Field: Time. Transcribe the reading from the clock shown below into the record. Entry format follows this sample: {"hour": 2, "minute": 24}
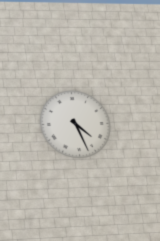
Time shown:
{"hour": 4, "minute": 27}
